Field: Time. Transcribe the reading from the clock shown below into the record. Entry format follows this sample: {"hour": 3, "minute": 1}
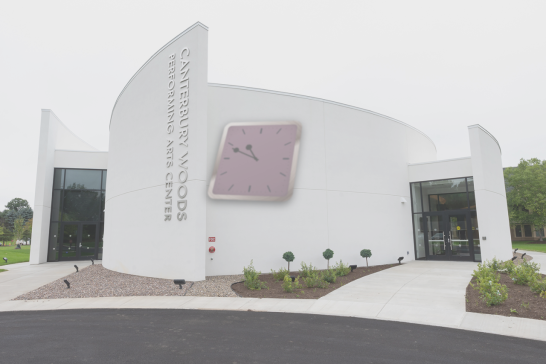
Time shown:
{"hour": 10, "minute": 49}
